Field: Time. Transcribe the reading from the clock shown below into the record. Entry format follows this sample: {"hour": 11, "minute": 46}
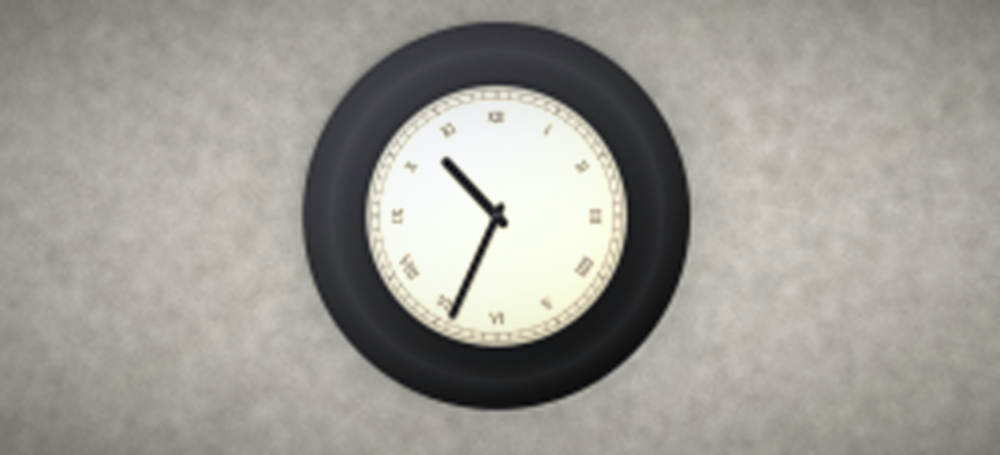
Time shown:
{"hour": 10, "minute": 34}
